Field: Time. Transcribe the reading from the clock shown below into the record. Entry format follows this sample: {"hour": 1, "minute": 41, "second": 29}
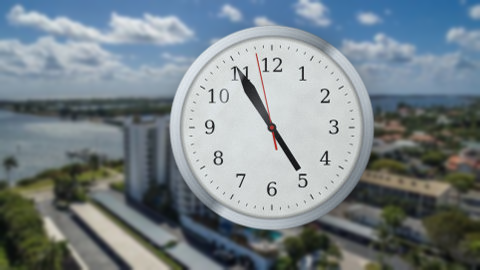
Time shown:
{"hour": 4, "minute": 54, "second": 58}
